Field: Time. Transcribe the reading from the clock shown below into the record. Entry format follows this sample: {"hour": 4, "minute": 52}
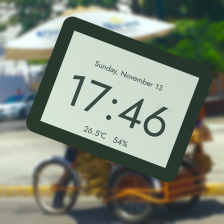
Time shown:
{"hour": 17, "minute": 46}
